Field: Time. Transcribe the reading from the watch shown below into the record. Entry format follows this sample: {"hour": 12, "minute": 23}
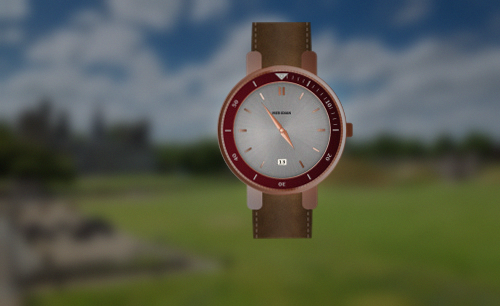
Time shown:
{"hour": 4, "minute": 54}
